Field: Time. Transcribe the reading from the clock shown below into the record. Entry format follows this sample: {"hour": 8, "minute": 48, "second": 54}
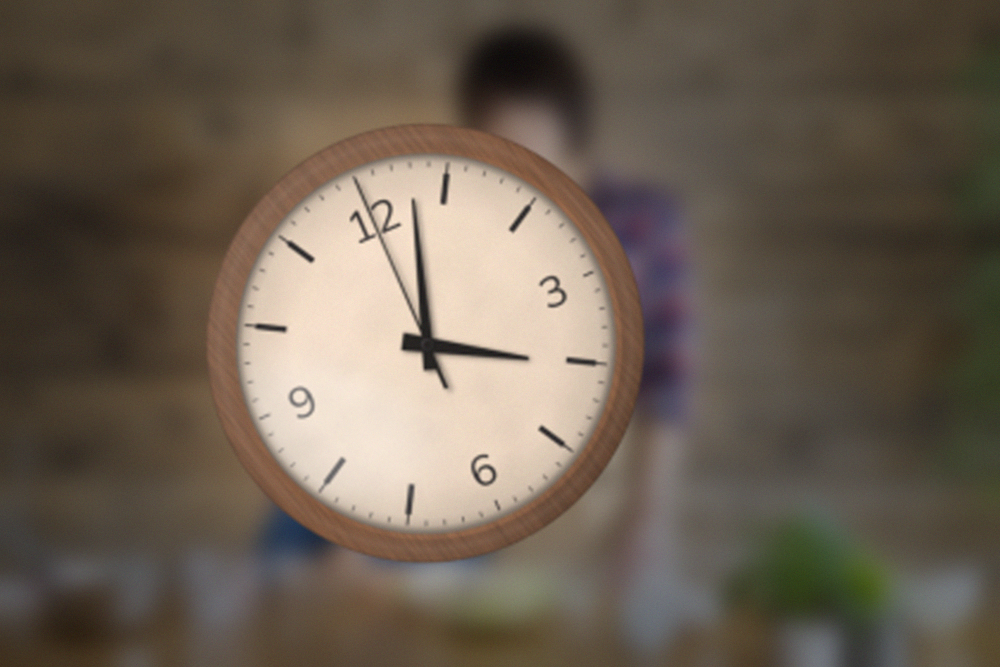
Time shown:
{"hour": 4, "minute": 3, "second": 0}
